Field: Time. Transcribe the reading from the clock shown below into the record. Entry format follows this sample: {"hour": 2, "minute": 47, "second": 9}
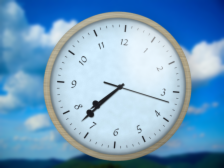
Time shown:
{"hour": 7, "minute": 37, "second": 17}
